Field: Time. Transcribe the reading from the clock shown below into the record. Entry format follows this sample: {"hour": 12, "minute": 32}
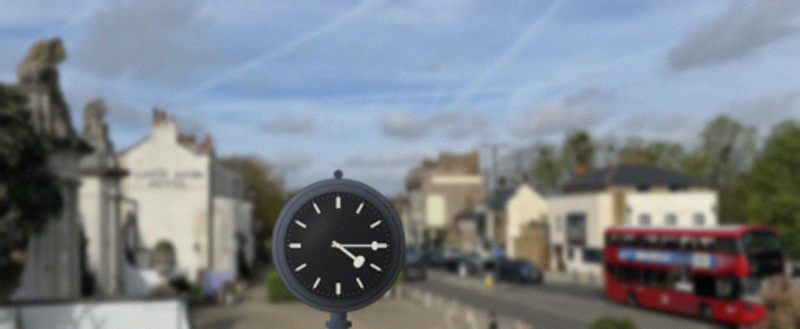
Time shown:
{"hour": 4, "minute": 15}
